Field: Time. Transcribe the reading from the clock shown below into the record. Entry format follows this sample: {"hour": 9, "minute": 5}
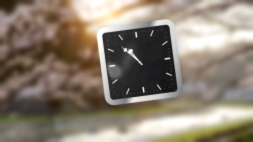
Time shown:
{"hour": 10, "minute": 53}
